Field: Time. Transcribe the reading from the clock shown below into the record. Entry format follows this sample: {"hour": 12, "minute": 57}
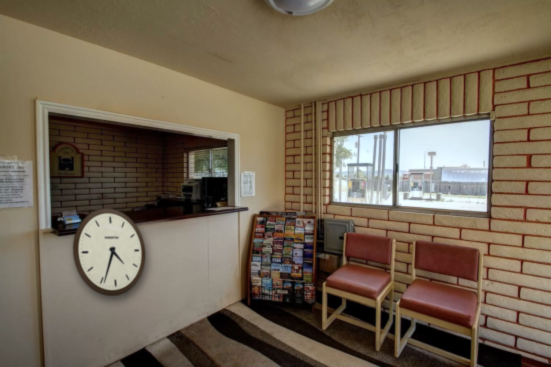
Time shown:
{"hour": 4, "minute": 34}
